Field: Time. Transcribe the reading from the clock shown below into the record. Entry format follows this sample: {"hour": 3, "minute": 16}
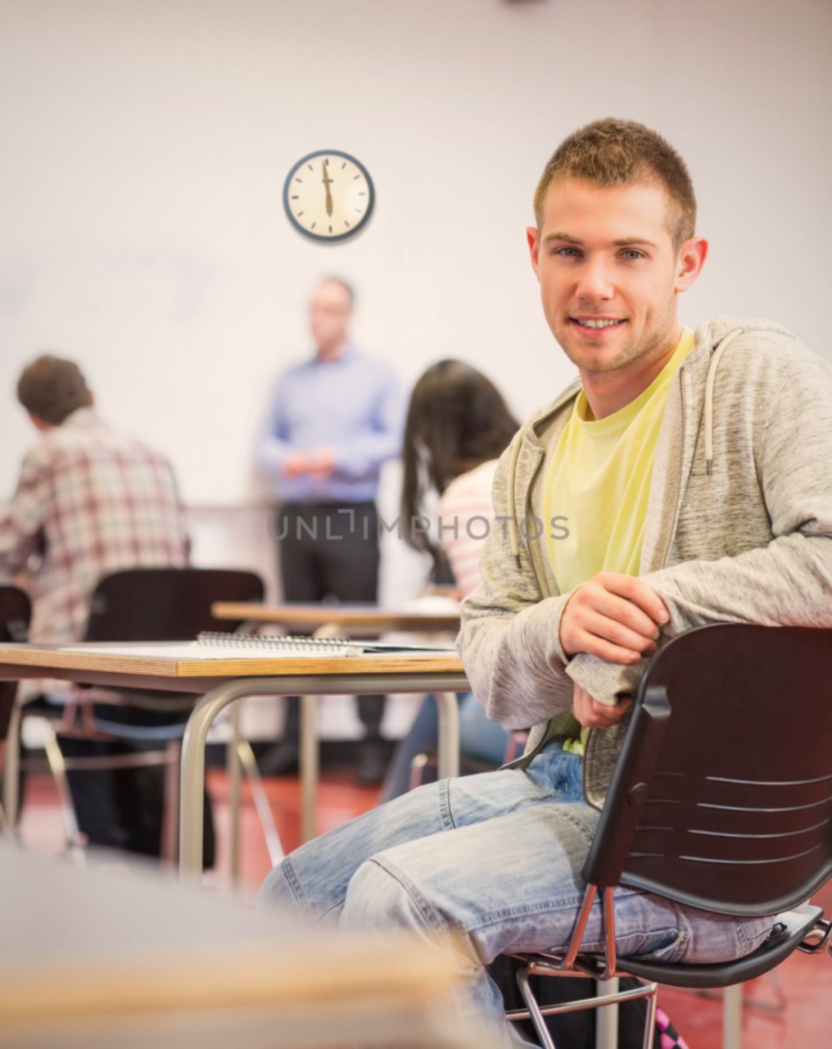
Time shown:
{"hour": 5, "minute": 59}
